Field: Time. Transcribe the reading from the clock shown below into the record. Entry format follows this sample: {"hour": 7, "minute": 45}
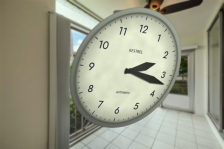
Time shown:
{"hour": 2, "minute": 17}
